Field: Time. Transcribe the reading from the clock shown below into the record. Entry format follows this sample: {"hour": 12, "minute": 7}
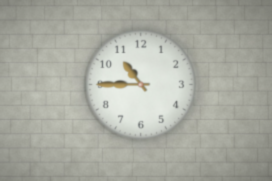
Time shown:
{"hour": 10, "minute": 45}
